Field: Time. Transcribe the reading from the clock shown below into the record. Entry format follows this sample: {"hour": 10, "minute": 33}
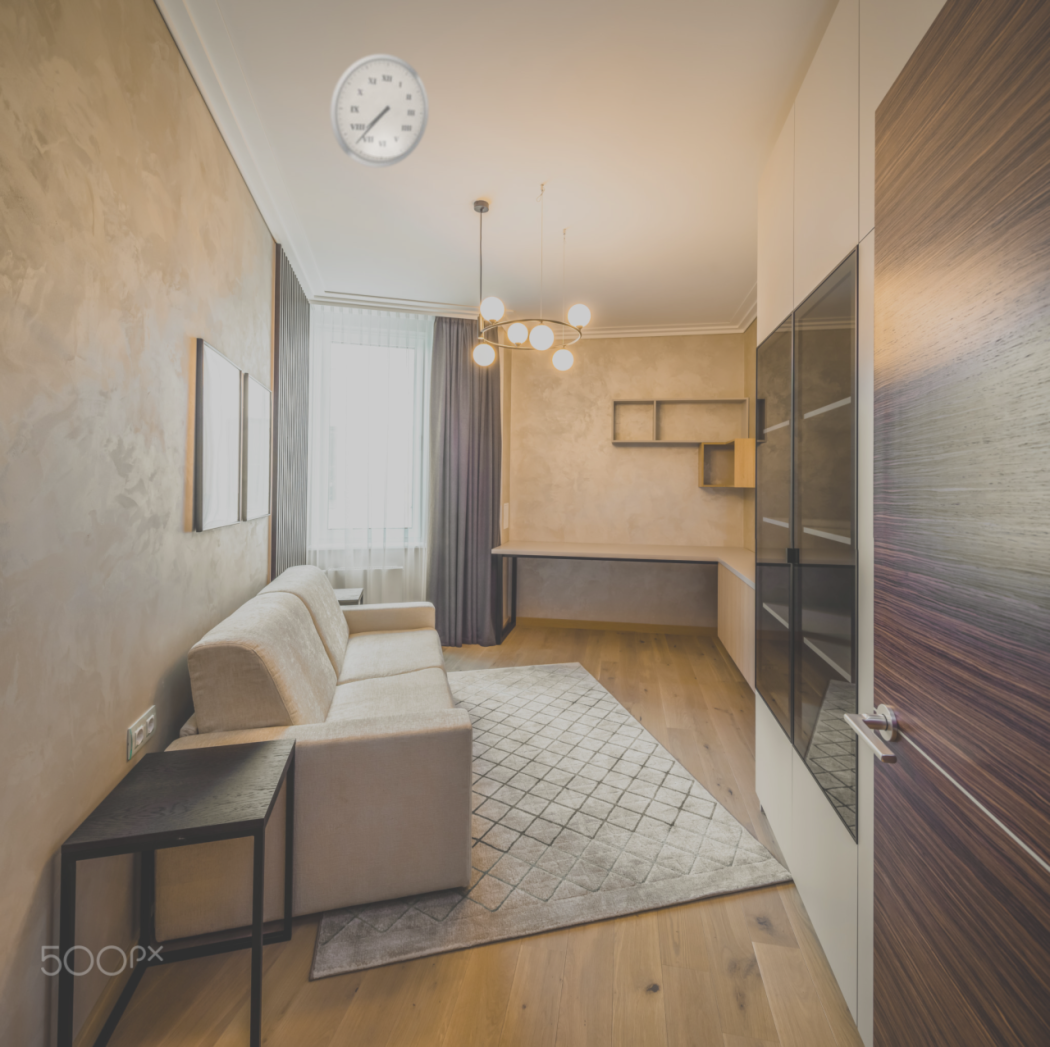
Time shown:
{"hour": 7, "minute": 37}
